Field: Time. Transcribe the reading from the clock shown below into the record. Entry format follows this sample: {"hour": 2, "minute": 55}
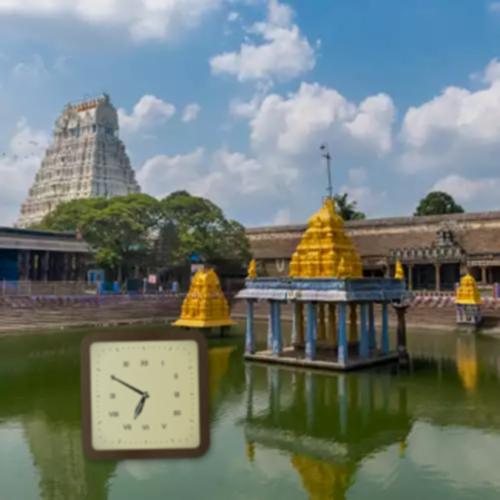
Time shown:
{"hour": 6, "minute": 50}
